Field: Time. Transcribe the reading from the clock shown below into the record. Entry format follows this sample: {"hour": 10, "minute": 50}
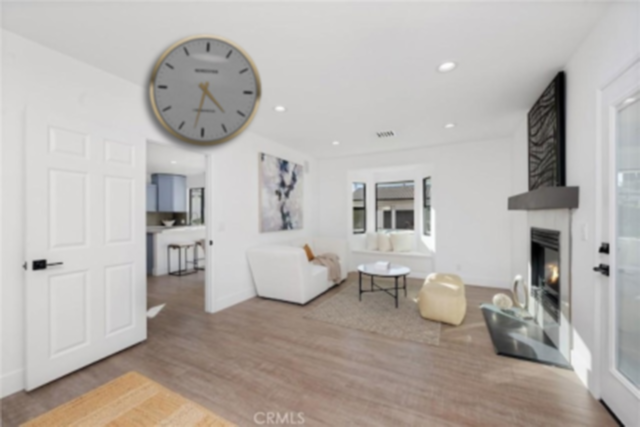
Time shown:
{"hour": 4, "minute": 32}
